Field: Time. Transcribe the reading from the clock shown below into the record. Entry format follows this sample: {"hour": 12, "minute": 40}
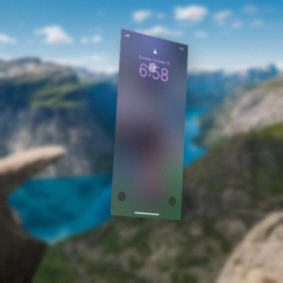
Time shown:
{"hour": 6, "minute": 58}
